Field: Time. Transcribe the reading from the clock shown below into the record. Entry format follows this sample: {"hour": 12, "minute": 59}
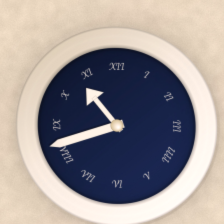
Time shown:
{"hour": 10, "minute": 42}
